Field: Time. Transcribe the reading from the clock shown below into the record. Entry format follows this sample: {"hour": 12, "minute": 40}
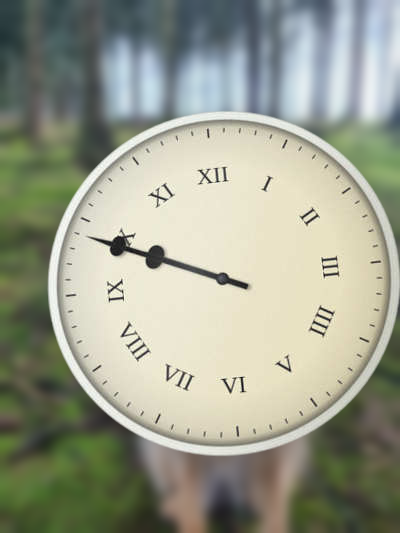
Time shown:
{"hour": 9, "minute": 49}
